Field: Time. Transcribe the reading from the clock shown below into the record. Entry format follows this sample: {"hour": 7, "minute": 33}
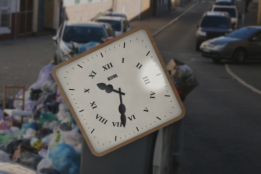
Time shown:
{"hour": 10, "minute": 33}
